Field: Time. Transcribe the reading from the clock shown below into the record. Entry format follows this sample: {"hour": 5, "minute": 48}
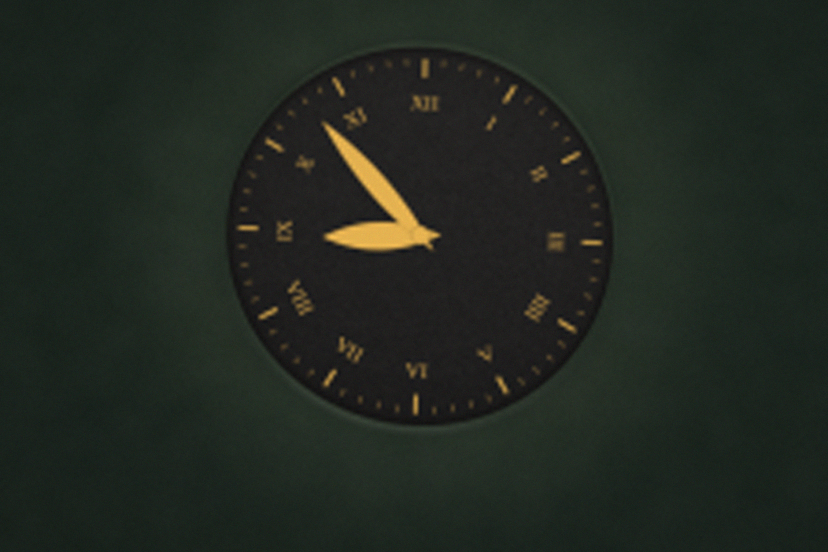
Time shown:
{"hour": 8, "minute": 53}
